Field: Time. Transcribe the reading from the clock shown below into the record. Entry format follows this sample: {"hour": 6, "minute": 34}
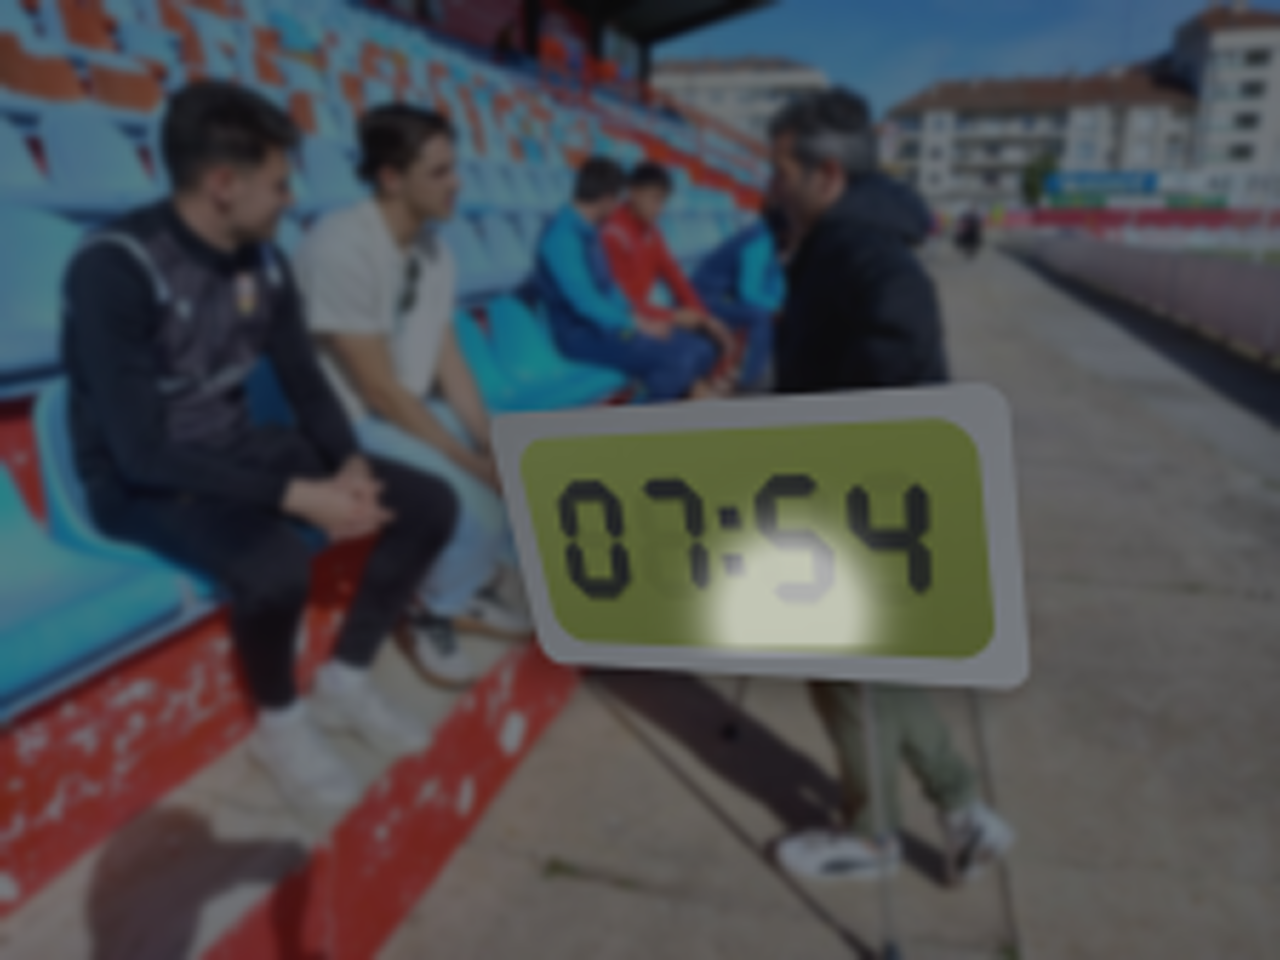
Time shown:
{"hour": 7, "minute": 54}
